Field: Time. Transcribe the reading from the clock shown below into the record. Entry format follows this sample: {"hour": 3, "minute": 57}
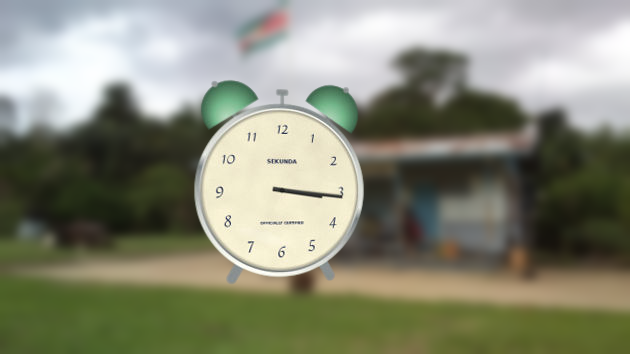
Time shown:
{"hour": 3, "minute": 16}
